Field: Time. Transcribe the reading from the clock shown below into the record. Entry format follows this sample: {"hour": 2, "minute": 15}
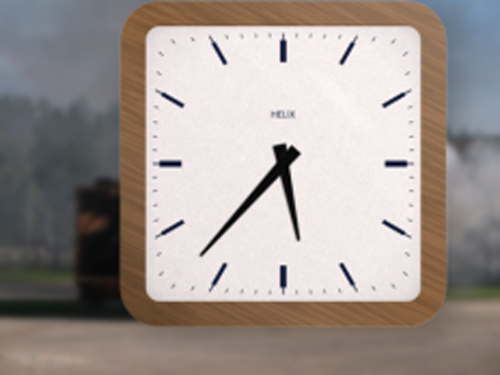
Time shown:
{"hour": 5, "minute": 37}
